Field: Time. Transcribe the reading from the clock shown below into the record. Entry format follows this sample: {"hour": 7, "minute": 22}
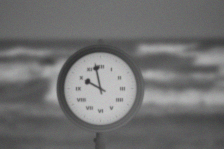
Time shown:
{"hour": 9, "minute": 58}
